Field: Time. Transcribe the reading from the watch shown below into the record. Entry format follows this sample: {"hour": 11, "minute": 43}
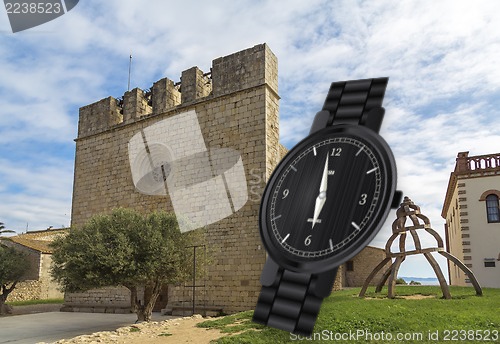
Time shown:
{"hour": 5, "minute": 58}
